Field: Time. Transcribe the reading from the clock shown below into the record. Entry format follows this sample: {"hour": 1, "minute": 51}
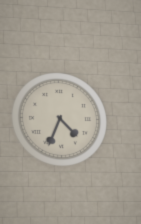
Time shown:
{"hour": 4, "minute": 34}
